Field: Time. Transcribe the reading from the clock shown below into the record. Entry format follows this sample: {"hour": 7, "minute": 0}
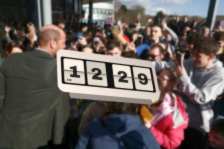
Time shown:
{"hour": 12, "minute": 29}
